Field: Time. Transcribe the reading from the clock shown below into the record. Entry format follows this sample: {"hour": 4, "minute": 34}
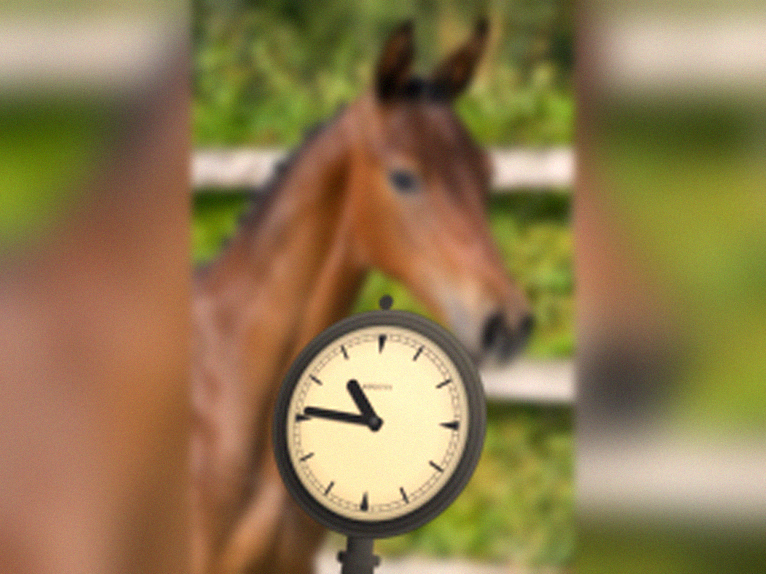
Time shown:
{"hour": 10, "minute": 46}
